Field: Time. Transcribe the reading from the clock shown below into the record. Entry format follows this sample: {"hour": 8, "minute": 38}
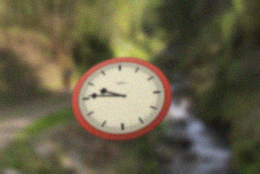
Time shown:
{"hour": 9, "minute": 46}
